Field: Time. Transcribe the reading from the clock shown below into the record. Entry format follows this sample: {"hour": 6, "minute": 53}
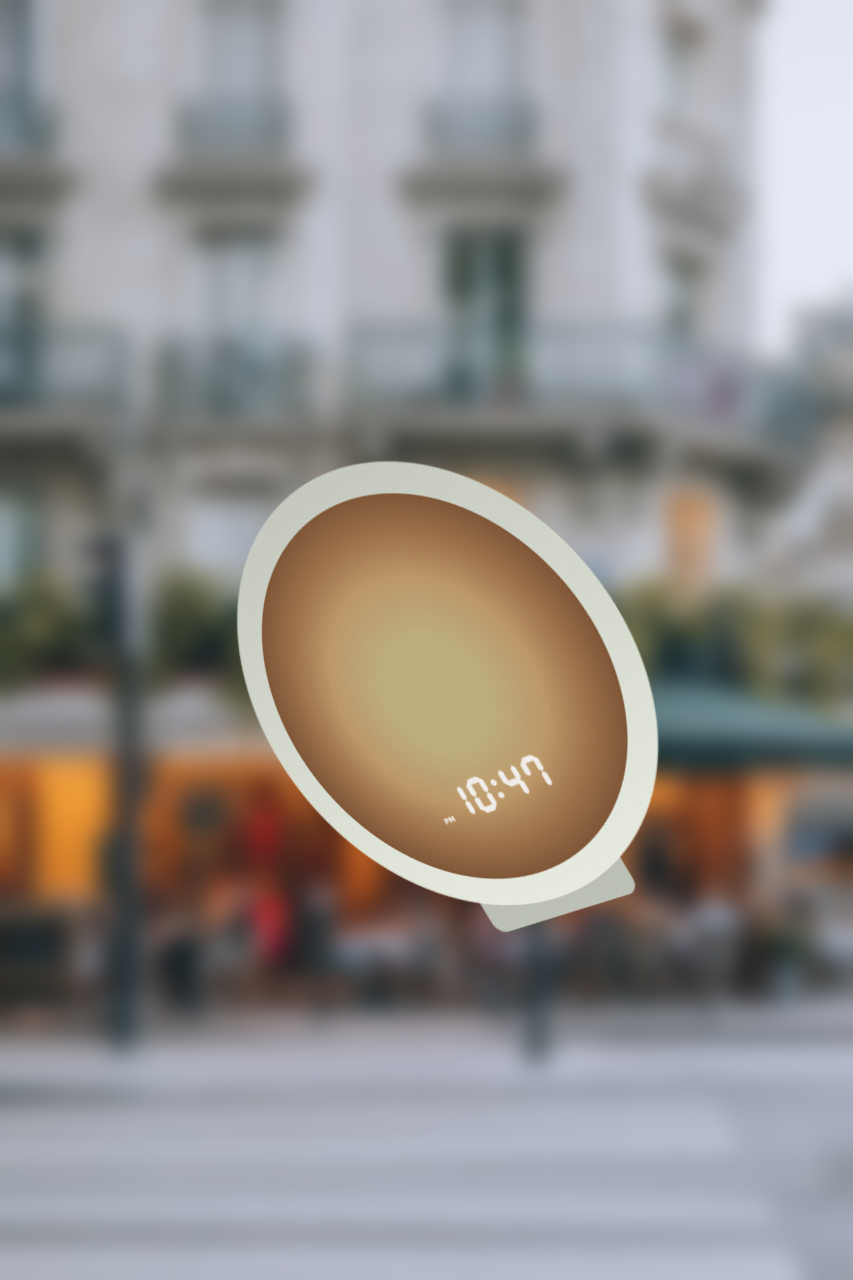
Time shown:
{"hour": 10, "minute": 47}
